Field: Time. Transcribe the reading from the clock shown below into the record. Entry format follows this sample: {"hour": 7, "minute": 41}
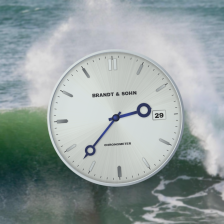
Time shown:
{"hour": 2, "minute": 37}
